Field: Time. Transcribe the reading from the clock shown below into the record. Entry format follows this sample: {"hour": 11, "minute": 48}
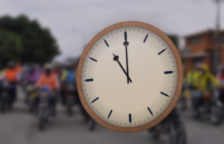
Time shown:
{"hour": 11, "minute": 0}
